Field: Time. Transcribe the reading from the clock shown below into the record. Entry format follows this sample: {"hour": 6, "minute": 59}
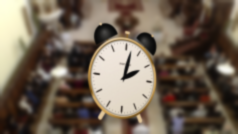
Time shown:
{"hour": 2, "minute": 2}
